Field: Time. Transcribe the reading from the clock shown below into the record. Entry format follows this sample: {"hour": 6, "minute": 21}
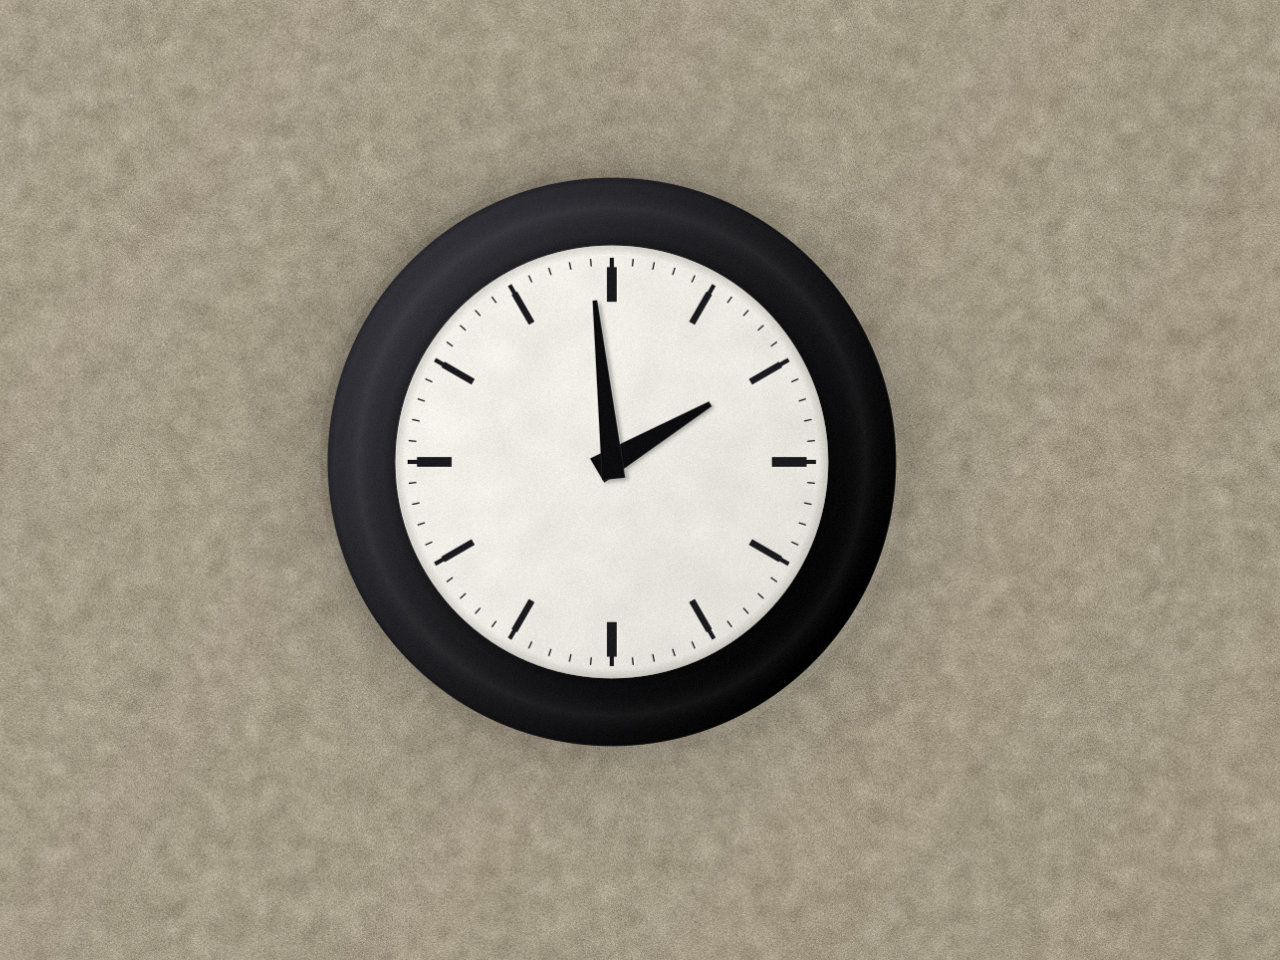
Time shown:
{"hour": 1, "minute": 59}
